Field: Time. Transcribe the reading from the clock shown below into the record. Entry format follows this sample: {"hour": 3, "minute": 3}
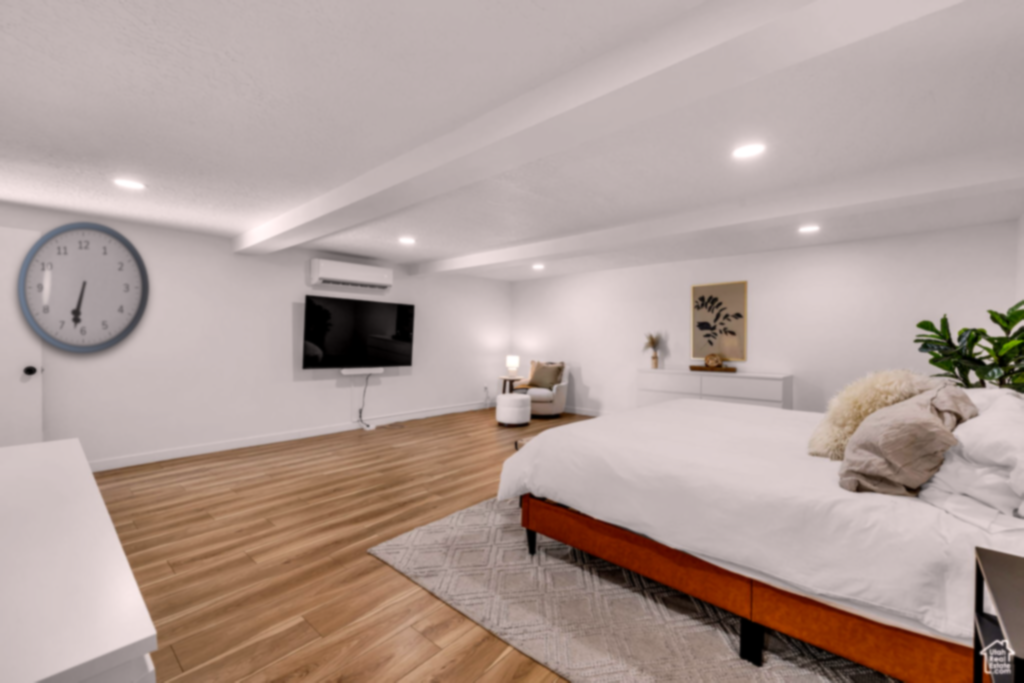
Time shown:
{"hour": 6, "minute": 32}
